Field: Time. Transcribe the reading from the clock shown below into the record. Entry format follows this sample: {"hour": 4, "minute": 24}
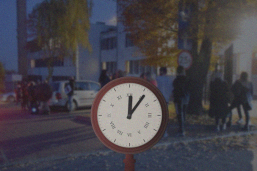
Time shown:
{"hour": 12, "minute": 6}
